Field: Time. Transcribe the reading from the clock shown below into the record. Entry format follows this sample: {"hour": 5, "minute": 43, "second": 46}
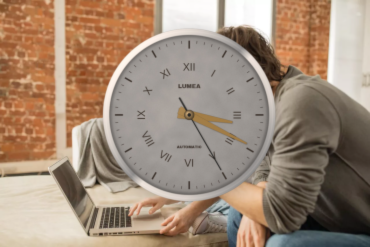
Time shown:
{"hour": 3, "minute": 19, "second": 25}
